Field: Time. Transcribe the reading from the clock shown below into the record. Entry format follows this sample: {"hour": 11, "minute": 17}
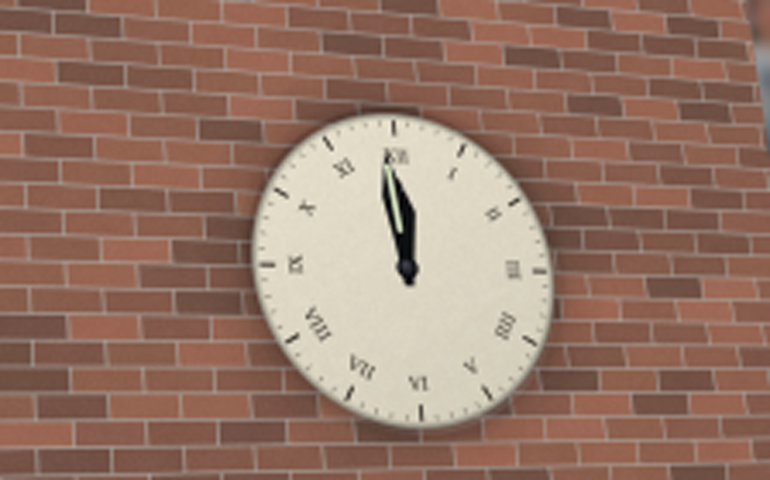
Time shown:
{"hour": 11, "minute": 59}
